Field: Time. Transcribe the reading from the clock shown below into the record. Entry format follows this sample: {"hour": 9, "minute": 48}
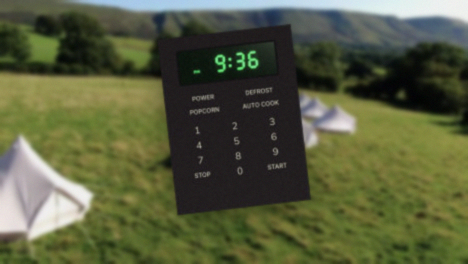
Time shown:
{"hour": 9, "minute": 36}
